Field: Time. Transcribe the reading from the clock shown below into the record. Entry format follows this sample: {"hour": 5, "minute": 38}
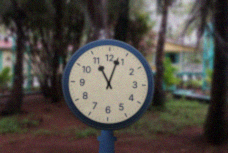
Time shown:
{"hour": 11, "minute": 3}
